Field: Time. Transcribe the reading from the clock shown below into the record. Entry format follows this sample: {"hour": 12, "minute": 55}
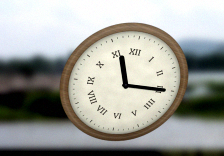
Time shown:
{"hour": 11, "minute": 15}
